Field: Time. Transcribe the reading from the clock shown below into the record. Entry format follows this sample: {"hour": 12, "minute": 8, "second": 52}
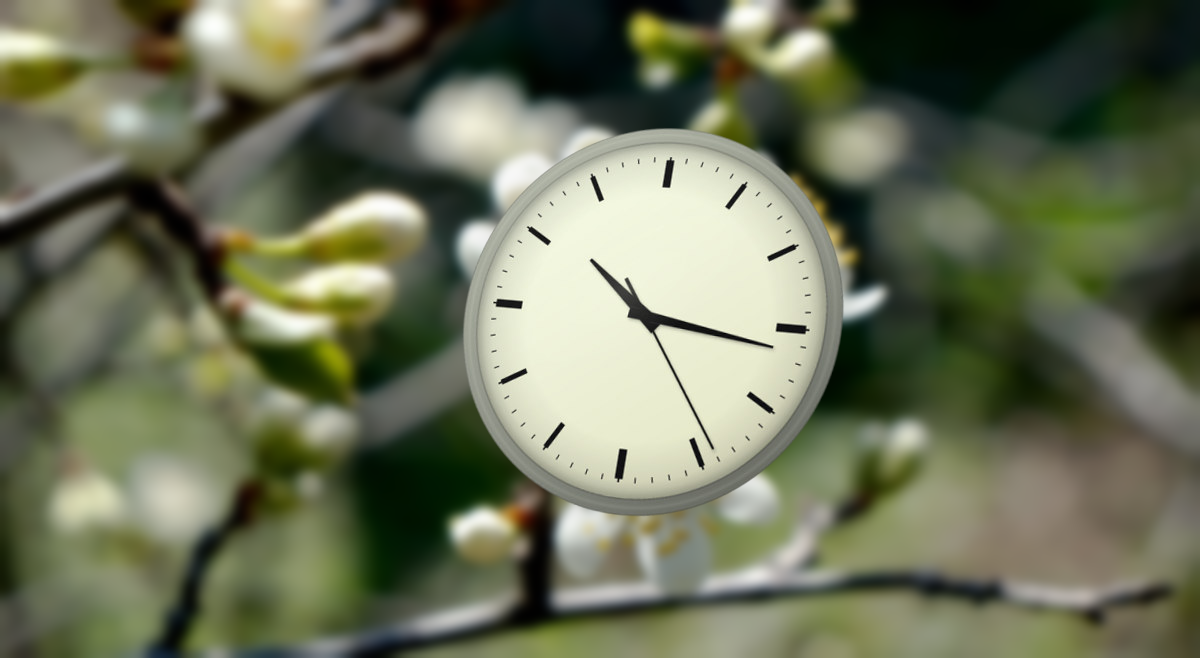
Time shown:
{"hour": 10, "minute": 16, "second": 24}
